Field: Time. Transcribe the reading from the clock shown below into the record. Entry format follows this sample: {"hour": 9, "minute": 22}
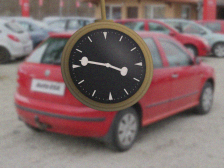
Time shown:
{"hour": 3, "minute": 47}
